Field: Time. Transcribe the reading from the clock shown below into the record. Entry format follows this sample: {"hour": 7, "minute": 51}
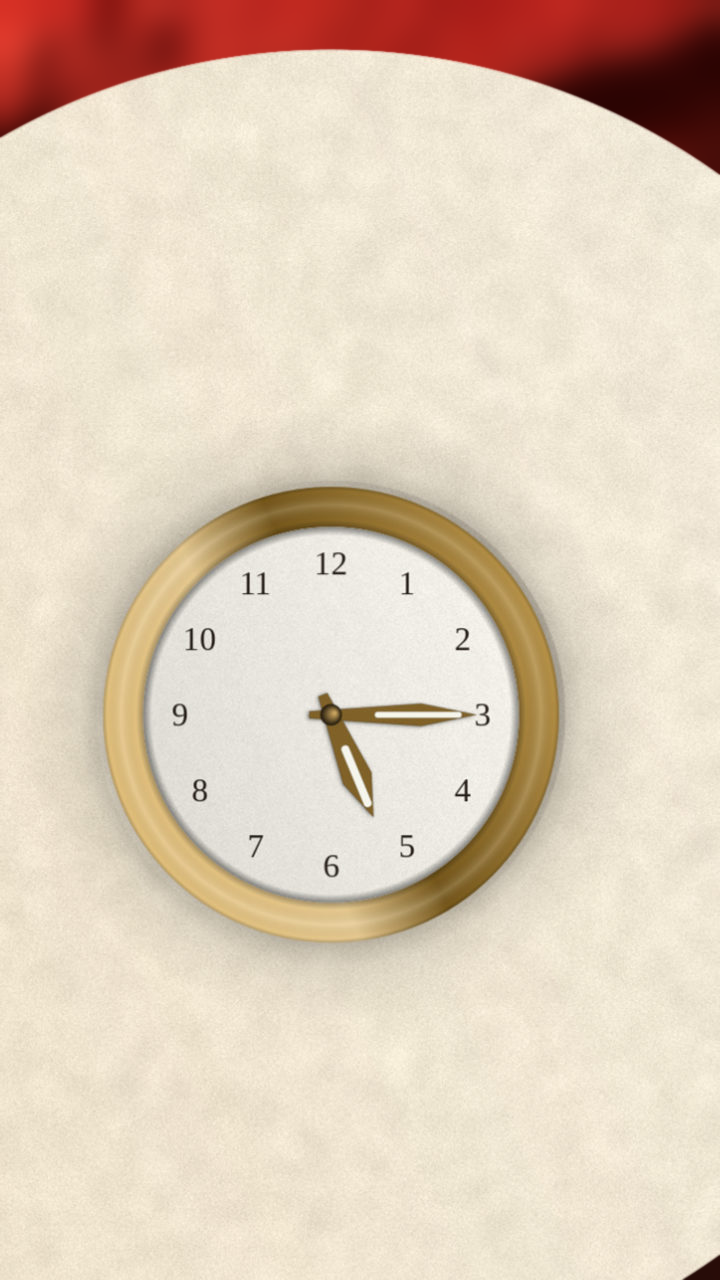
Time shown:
{"hour": 5, "minute": 15}
